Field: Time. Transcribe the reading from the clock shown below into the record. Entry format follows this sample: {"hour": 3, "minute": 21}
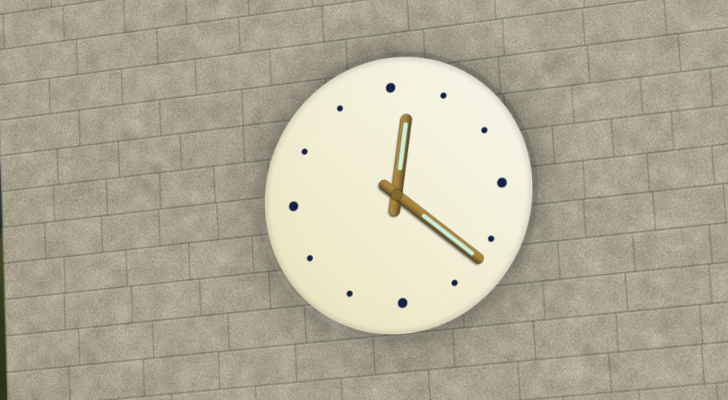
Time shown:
{"hour": 12, "minute": 22}
